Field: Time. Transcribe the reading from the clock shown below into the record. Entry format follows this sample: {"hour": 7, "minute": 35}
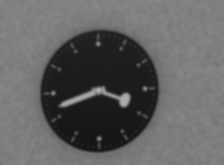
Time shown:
{"hour": 3, "minute": 42}
